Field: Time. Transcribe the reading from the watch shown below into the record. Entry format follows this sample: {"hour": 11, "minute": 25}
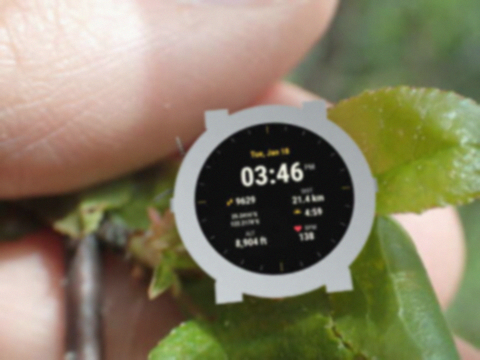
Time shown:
{"hour": 3, "minute": 46}
